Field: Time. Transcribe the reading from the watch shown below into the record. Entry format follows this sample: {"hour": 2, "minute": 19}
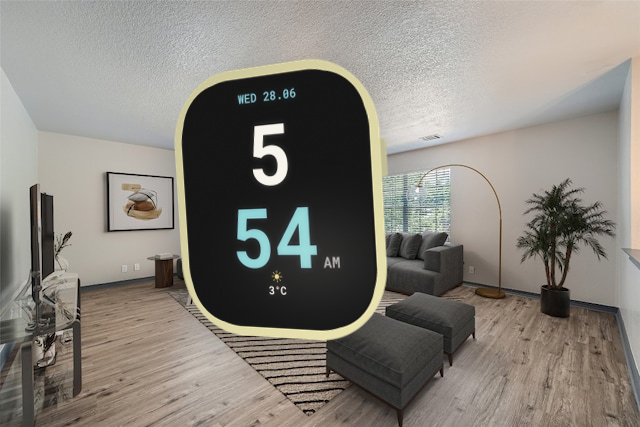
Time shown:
{"hour": 5, "minute": 54}
